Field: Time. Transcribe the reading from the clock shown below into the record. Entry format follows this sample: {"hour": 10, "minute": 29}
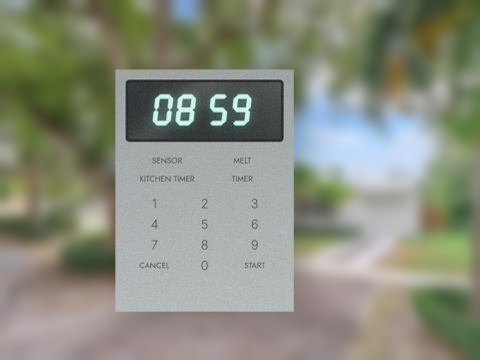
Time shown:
{"hour": 8, "minute": 59}
